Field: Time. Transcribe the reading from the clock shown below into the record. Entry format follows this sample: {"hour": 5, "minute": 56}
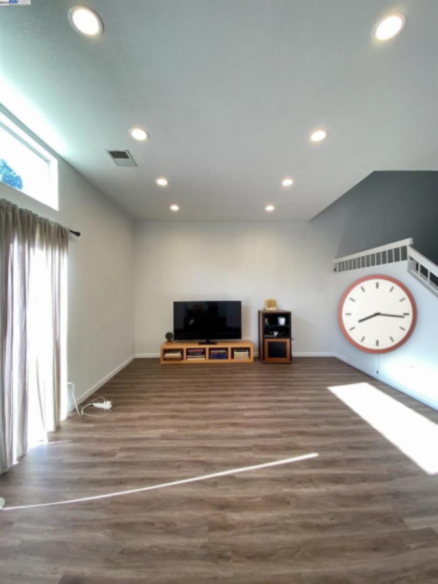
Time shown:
{"hour": 8, "minute": 16}
